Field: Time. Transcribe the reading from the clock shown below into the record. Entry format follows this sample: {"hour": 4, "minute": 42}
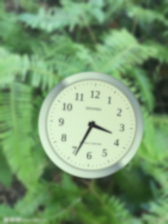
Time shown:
{"hour": 3, "minute": 34}
